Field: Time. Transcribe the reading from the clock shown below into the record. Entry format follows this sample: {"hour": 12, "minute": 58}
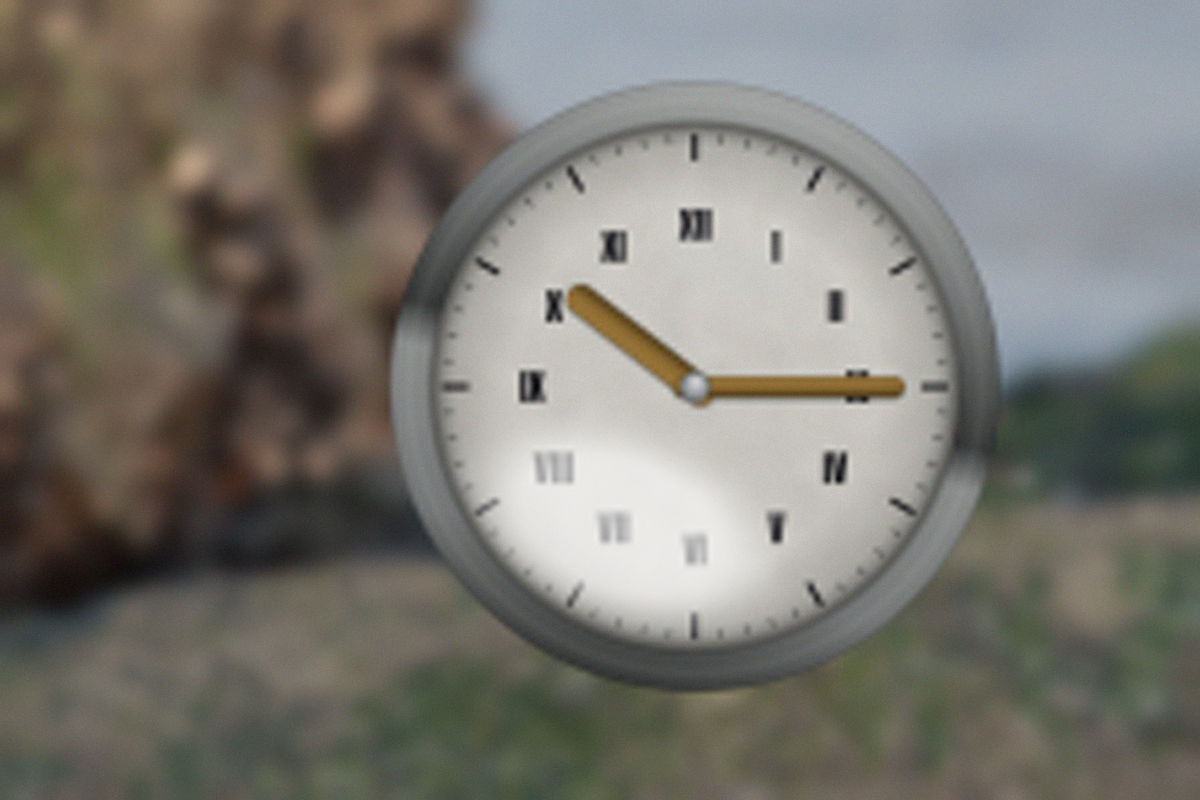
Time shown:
{"hour": 10, "minute": 15}
